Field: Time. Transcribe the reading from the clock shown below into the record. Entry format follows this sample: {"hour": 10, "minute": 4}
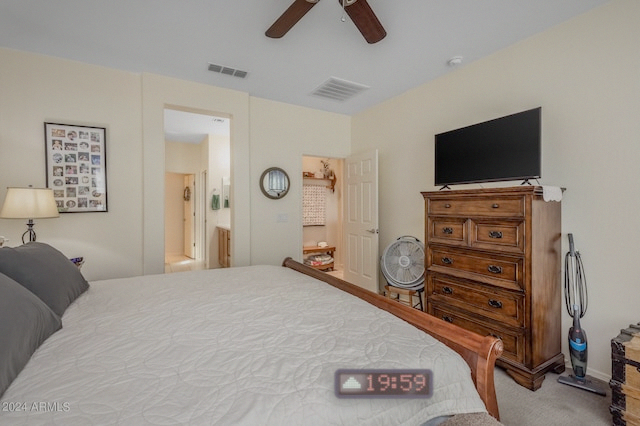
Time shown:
{"hour": 19, "minute": 59}
